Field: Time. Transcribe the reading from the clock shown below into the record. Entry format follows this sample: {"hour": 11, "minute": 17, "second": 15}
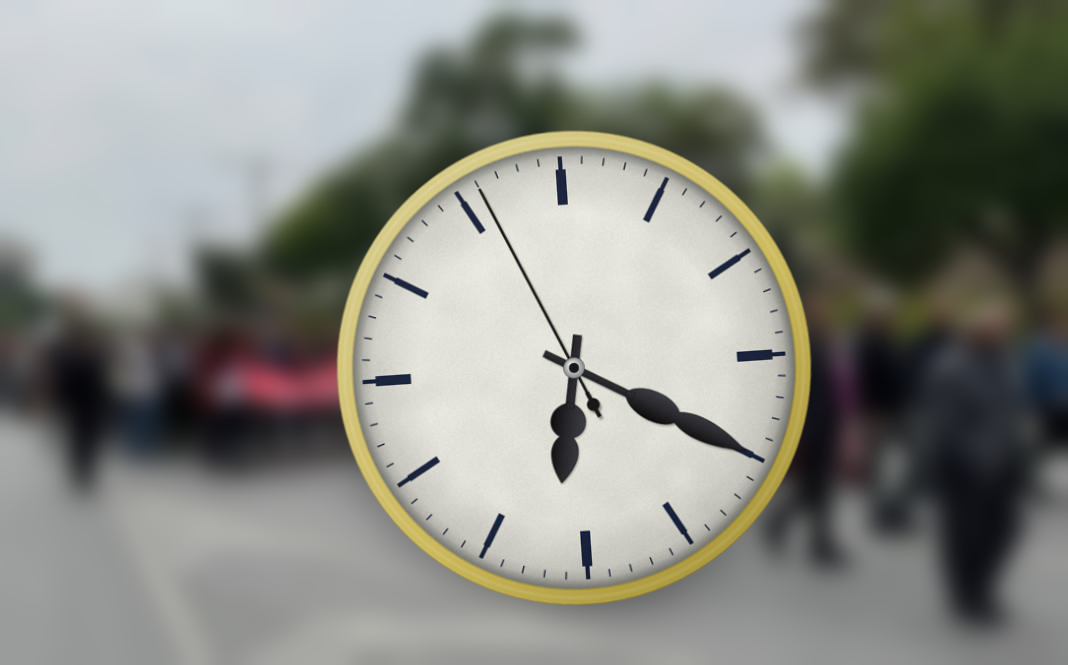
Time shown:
{"hour": 6, "minute": 19, "second": 56}
